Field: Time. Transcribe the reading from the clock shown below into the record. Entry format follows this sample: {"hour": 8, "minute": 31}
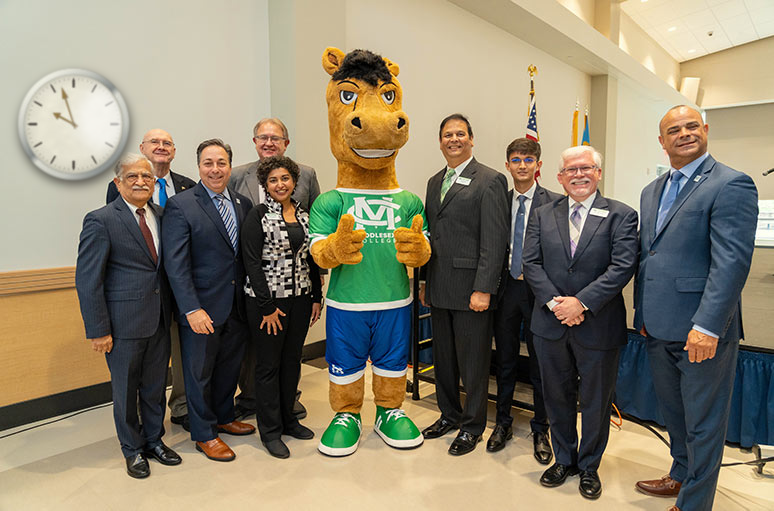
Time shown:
{"hour": 9, "minute": 57}
